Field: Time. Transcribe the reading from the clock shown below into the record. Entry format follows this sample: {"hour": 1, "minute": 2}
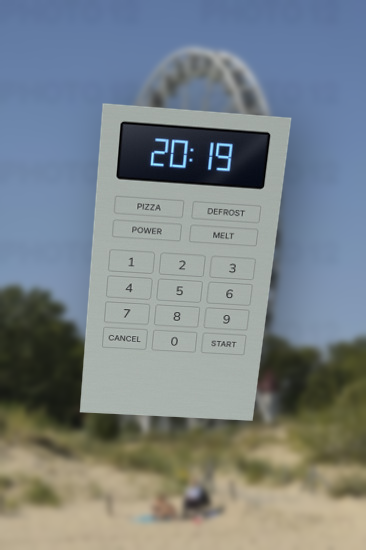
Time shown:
{"hour": 20, "minute": 19}
